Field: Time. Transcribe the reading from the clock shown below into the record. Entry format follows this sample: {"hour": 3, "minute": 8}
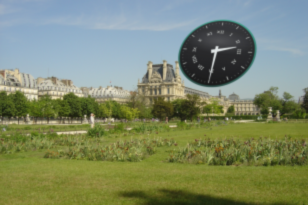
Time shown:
{"hour": 2, "minute": 30}
